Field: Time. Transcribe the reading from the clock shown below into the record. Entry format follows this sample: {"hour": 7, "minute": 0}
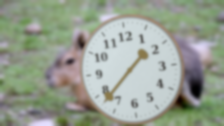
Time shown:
{"hour": 1, "minute": 38}
